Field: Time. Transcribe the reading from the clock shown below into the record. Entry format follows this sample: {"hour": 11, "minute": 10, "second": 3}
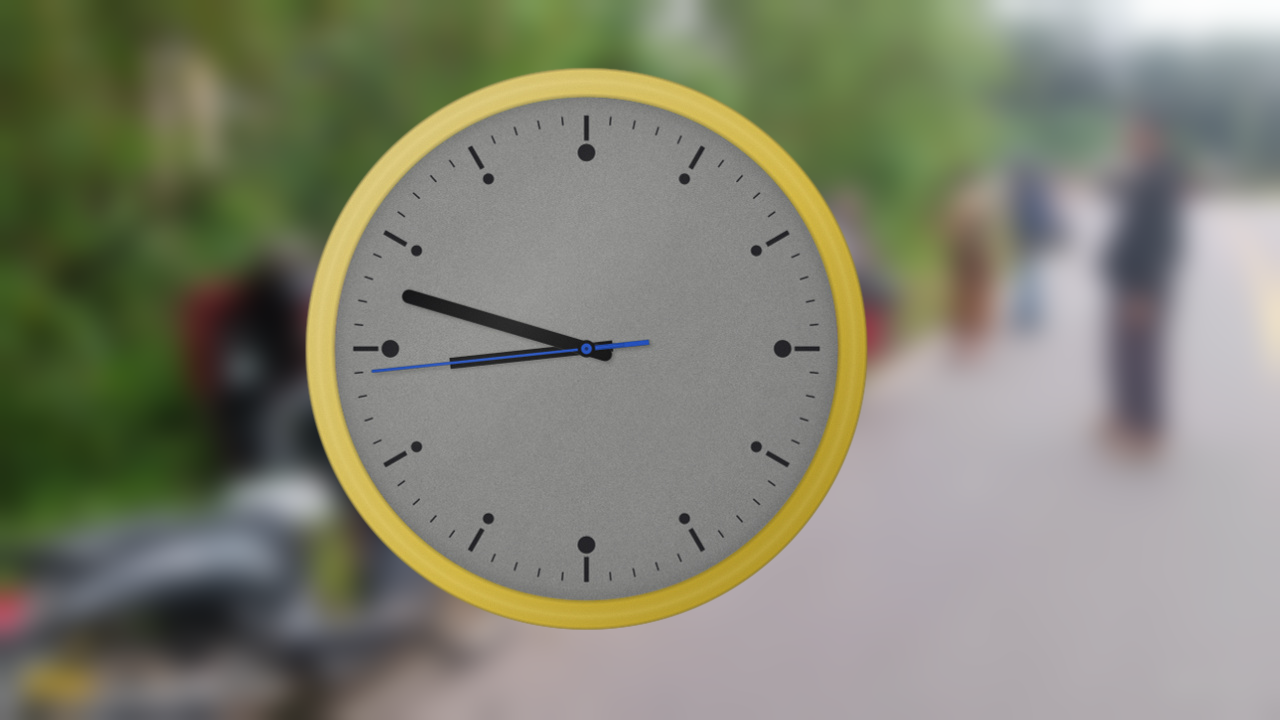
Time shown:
{"hour": 8, "minute": 47, "second": 44}
